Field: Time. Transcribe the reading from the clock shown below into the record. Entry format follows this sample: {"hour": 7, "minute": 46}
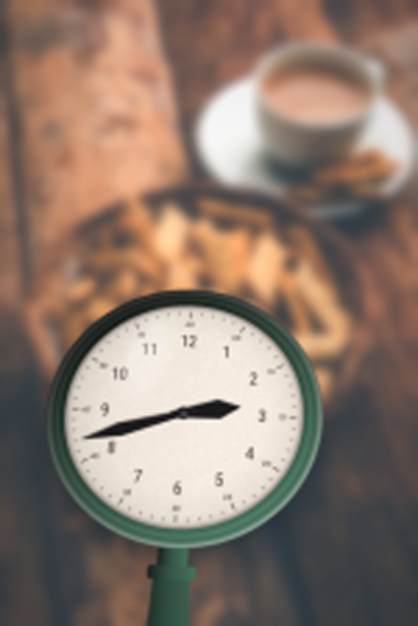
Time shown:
{"hour": 2, "minute": 42}
